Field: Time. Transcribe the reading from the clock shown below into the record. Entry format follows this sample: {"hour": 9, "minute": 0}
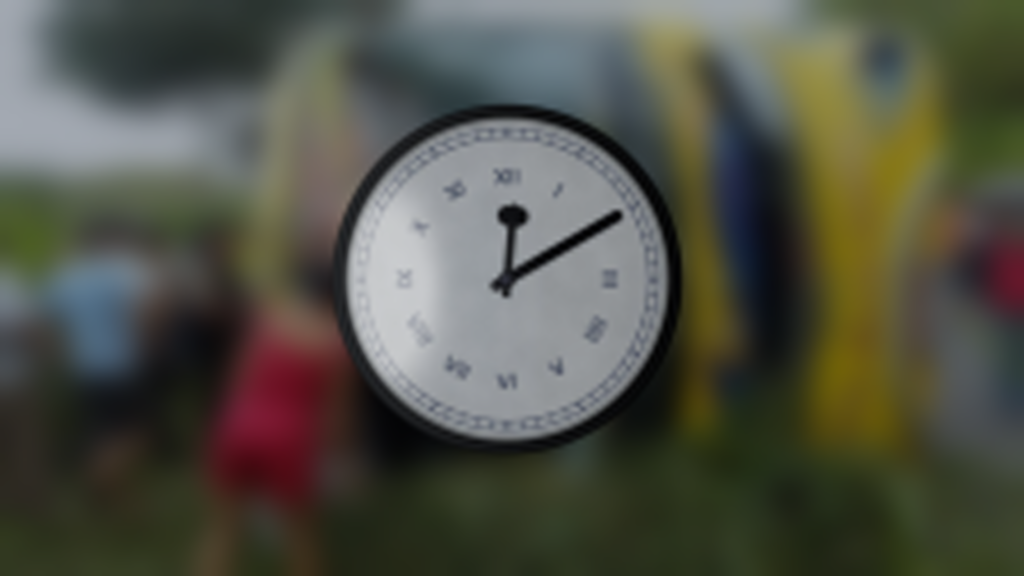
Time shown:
{"hour": 12, "minute": 10}
